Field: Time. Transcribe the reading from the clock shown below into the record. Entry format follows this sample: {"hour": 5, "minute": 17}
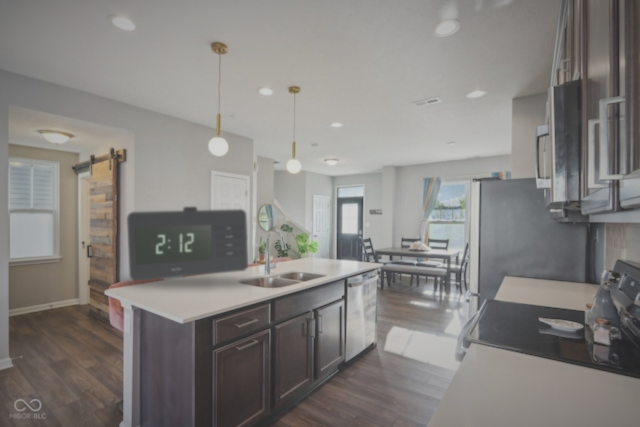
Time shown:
{"hour": 2, "minute": 12}
